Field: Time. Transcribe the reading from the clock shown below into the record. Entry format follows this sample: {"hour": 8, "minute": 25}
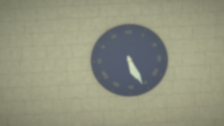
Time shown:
{"hour": 5, "minute": 26}
